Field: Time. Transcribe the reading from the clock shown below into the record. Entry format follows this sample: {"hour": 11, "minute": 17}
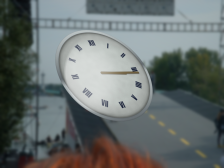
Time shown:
{"hour": 3, "minute": 16}
